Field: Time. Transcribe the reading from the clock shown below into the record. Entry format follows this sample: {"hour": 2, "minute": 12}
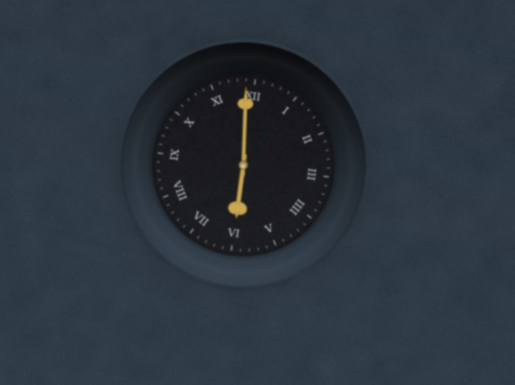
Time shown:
{"hour": 5, "minute": 59}
